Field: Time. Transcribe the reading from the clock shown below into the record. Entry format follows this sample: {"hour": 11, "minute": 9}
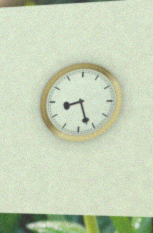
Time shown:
{"hour": 8, "minute": 27}
